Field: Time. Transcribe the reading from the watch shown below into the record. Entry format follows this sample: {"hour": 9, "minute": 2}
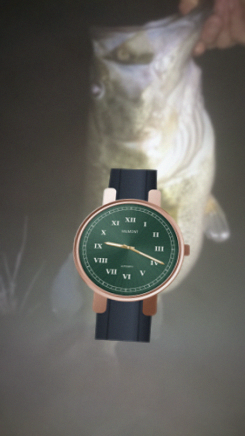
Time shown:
{"hour": 9, "minute": 19}
